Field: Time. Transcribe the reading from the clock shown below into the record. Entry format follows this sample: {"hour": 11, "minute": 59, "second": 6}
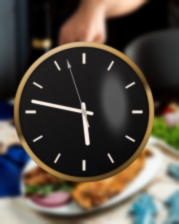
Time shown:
{"hour": 5, "minute": 46, "second": 57}
